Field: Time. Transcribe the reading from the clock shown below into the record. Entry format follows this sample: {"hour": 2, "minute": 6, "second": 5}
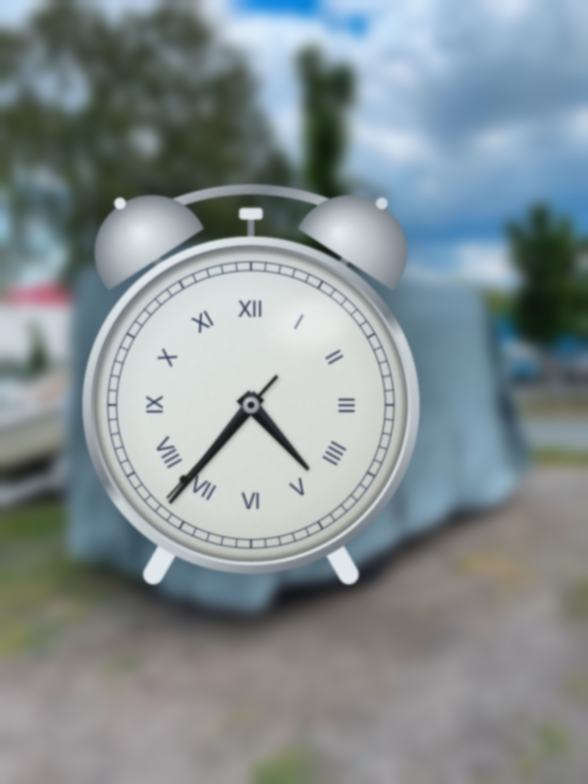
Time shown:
{"hour": 4, "minute": 36, "second": 37}
